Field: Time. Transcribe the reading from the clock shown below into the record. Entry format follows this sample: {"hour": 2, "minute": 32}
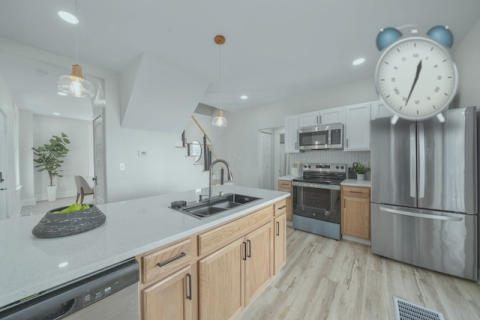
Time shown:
{"hour": 12, "minute": 34}
